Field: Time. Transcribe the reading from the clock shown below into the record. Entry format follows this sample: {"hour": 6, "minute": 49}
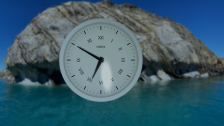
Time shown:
{"hour": 6, "minute": 50}
